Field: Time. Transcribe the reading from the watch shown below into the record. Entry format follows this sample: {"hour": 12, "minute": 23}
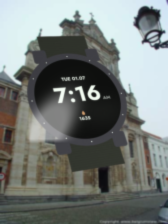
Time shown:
{"hour": 7, "minute": 16}
